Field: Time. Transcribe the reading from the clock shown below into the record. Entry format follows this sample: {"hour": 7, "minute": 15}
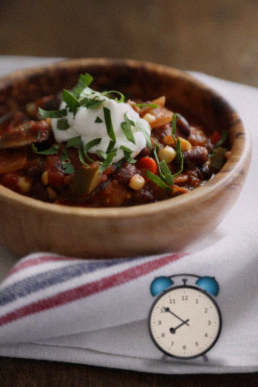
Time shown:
{"hour": 7, "minute": 51}
